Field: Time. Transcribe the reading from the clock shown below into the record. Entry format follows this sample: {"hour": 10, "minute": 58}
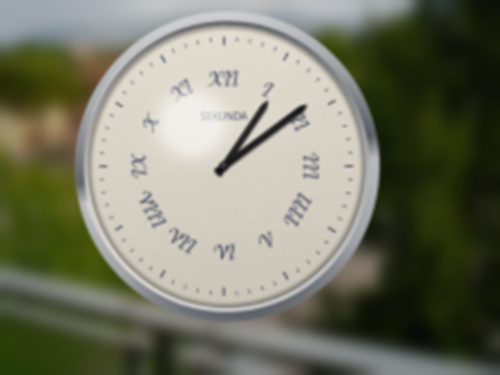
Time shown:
{"hour": 1, "minute": 9}
